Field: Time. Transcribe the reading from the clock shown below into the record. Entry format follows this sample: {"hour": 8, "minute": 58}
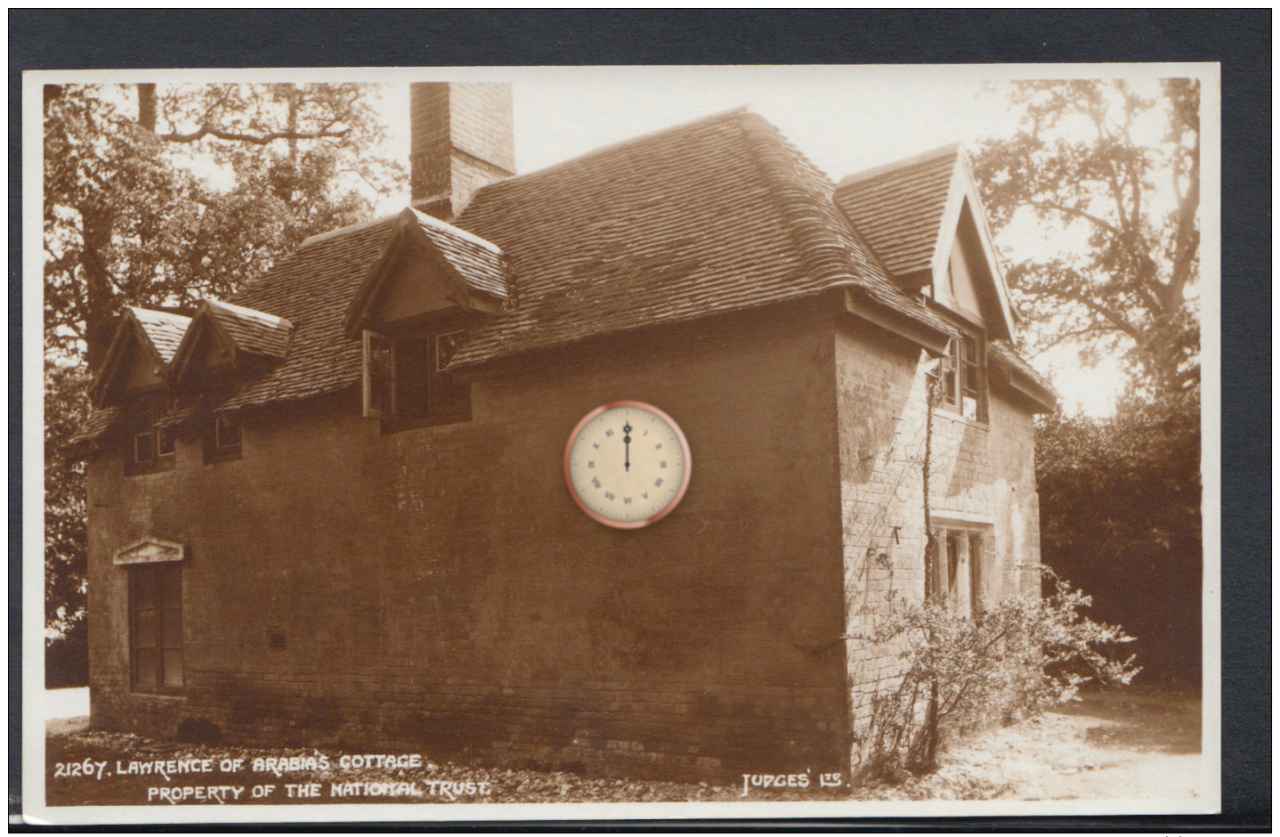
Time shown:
{"hour": 12, "minute": 0}
